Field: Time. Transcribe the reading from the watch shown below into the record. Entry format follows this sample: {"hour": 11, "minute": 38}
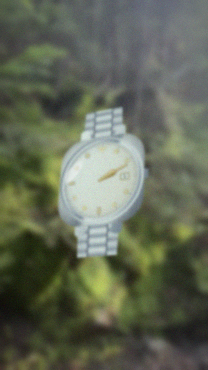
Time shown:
{"hour": 2, "minute": 11}
